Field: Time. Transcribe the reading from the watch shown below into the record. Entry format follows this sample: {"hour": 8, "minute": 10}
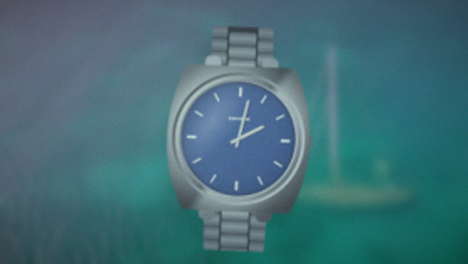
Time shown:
{"hour": 2, "minute": 2}
